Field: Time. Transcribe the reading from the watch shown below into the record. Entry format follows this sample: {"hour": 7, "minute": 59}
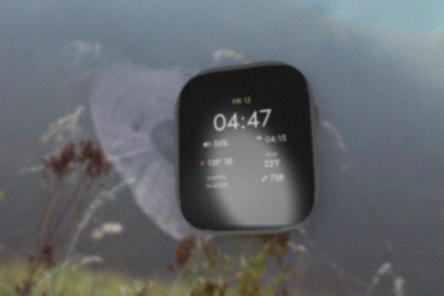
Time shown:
{"hour": 4, "minute": 47}
